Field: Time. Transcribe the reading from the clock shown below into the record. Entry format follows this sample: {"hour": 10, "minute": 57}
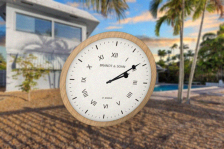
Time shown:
{"hour": 2, "minute": 9}
